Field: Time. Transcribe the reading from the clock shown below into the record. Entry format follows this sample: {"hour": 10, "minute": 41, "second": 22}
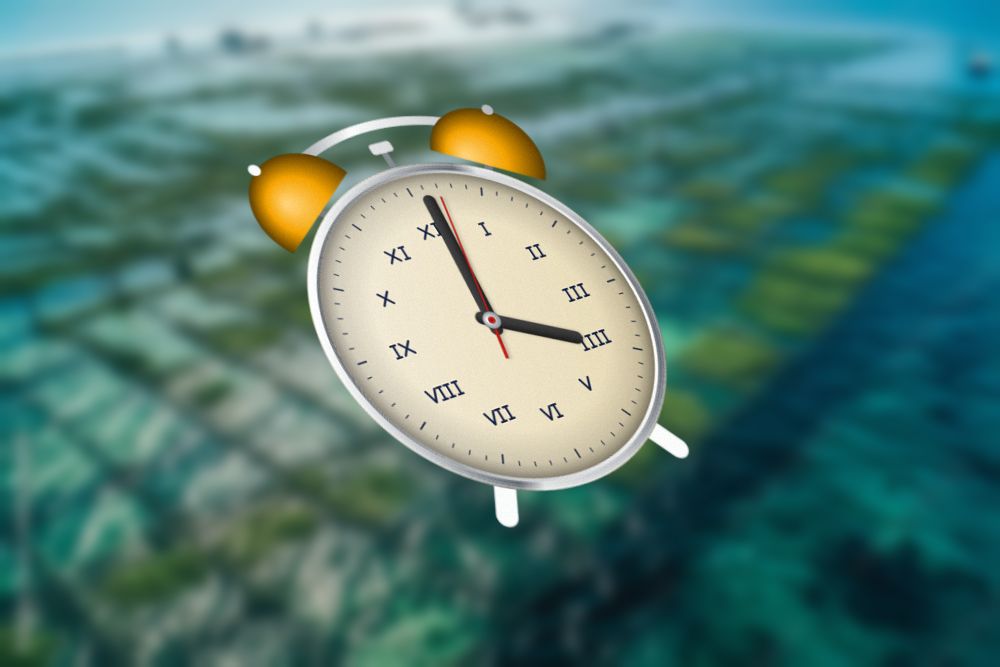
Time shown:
{"hour": 4, "minute": 1, "second": 2}
